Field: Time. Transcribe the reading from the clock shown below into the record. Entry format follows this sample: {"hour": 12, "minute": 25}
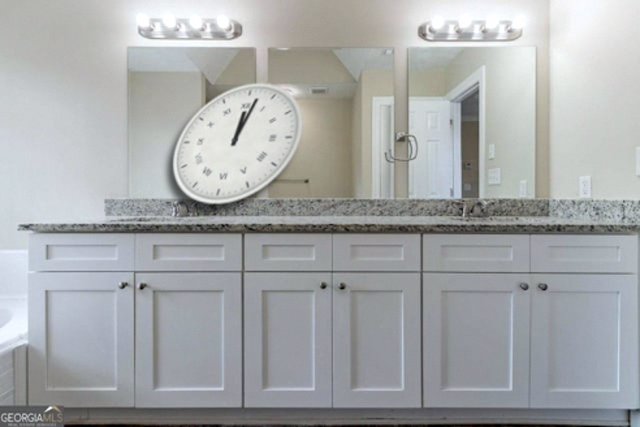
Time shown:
{"hour": 12, "minute": 2}
